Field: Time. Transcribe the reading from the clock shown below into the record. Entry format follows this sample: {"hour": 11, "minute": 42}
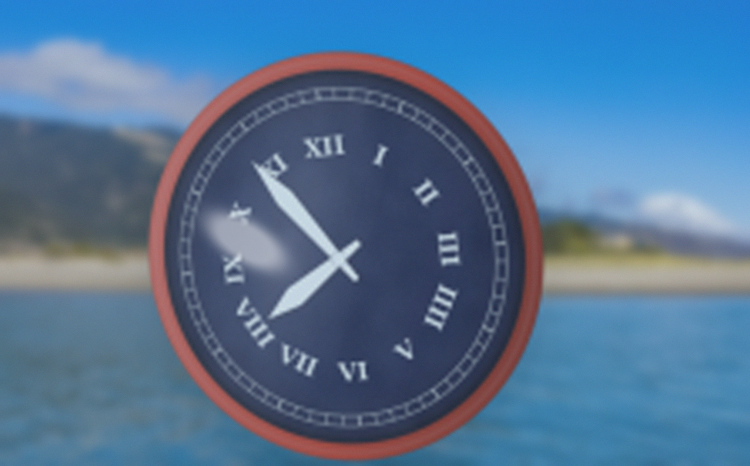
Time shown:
{"hour": 7, "minute": 54}
